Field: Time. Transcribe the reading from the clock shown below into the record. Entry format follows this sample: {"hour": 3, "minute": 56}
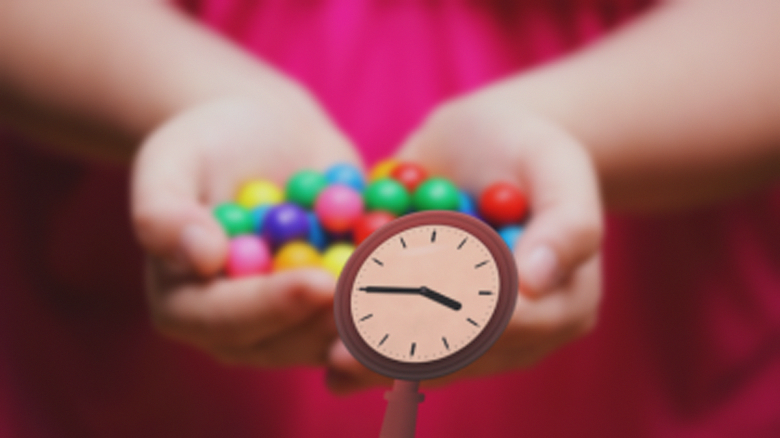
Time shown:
{"hour": 3, "minute": 45}
